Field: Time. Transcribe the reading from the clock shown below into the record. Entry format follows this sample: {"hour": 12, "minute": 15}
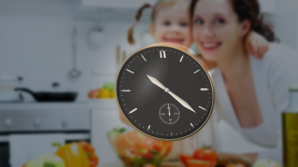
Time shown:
{"hour": 10, "minute": 22}
